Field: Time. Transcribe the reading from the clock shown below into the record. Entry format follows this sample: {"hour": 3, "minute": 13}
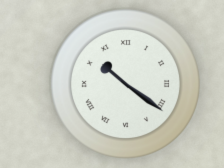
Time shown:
{"hour": 10, "minute": 21}
